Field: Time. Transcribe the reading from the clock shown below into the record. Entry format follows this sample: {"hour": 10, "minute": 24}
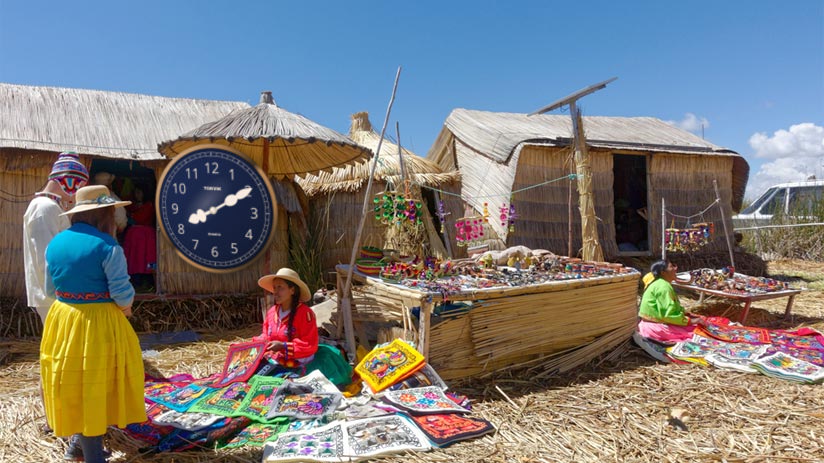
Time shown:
{"hour": 8, "minute": 10}
